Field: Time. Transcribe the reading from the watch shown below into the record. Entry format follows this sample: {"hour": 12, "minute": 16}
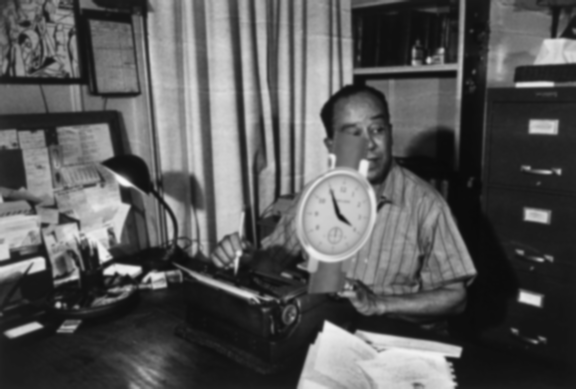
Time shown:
{"hour": 3, "minute": 55}
